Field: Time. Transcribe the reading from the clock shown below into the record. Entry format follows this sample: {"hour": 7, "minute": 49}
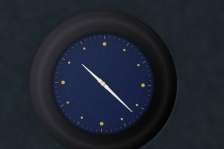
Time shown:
{"hour": 10, "minute": 22}
